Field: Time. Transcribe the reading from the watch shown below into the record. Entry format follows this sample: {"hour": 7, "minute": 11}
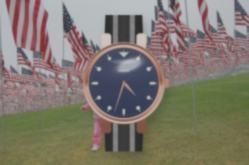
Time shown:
{"hour": 4, "minute": 33}
